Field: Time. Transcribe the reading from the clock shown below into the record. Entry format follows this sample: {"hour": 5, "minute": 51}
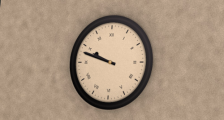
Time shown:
{"hour": 9, "minute": 48}
